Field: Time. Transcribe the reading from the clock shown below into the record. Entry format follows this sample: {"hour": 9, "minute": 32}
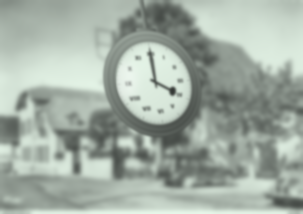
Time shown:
{"hour": 4, "minute": 0}
